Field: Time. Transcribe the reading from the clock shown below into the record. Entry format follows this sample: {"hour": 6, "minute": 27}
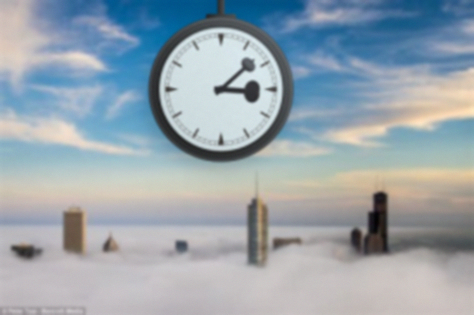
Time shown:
{"hour": 3, "minute": 8}
